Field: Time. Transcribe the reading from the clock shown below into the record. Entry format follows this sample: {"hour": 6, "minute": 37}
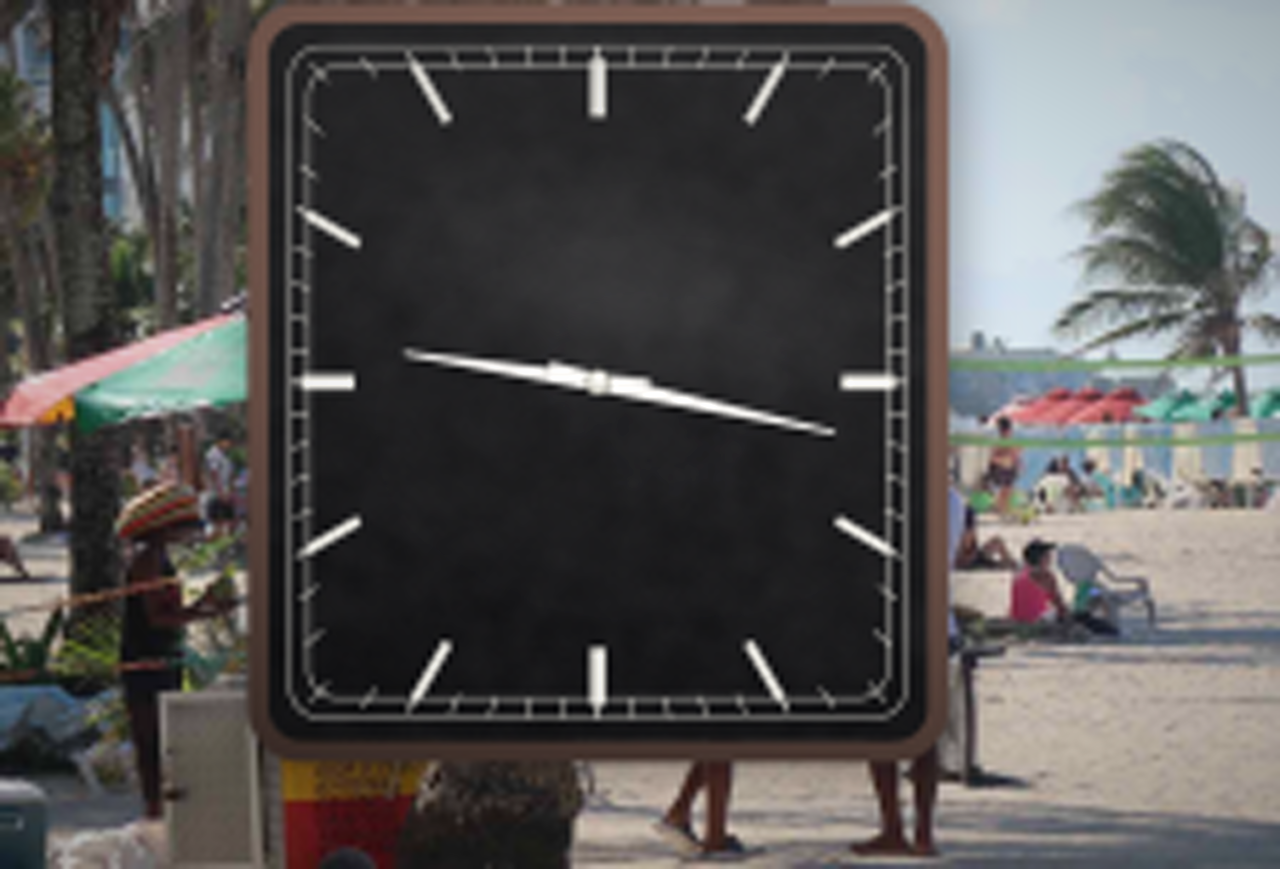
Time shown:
{"hour": 9, "minute": 17}
